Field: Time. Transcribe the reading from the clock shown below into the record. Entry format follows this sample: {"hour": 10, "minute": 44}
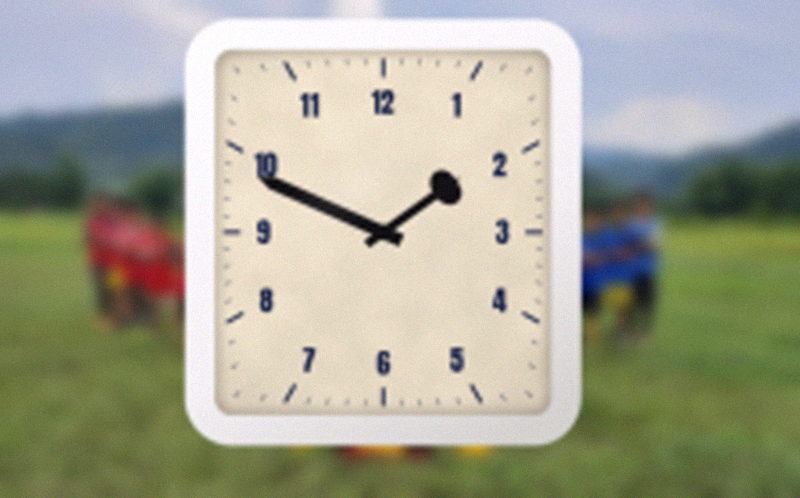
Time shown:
{"hour": 1, "minute": 49}
